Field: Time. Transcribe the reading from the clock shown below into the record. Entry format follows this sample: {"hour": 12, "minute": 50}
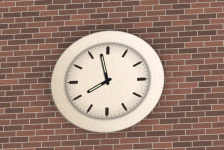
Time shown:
{"hour": 7, "minute": 58}
